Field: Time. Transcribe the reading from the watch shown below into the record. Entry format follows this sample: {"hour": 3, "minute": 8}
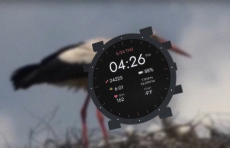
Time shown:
{"hour": 4, "minute": 26}
